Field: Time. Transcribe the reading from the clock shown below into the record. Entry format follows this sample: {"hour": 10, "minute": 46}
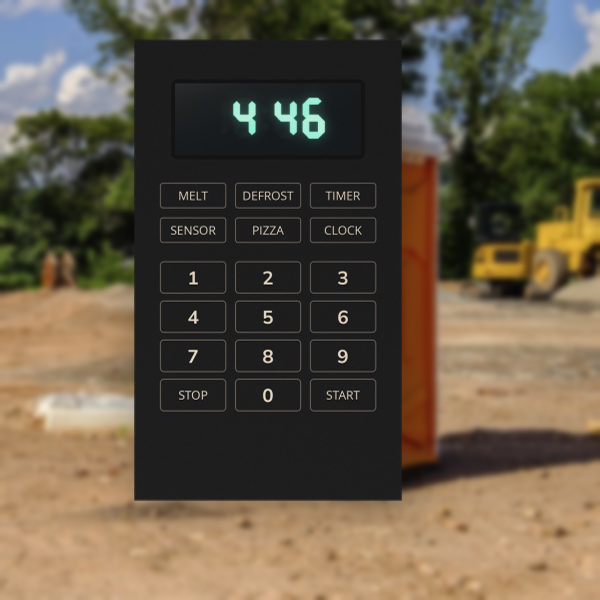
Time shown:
{"hour": 4, "minute": 46}
